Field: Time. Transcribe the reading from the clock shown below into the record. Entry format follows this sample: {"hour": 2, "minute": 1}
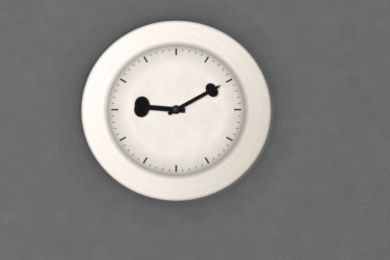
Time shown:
{"hour": 9, "minute": 10}
